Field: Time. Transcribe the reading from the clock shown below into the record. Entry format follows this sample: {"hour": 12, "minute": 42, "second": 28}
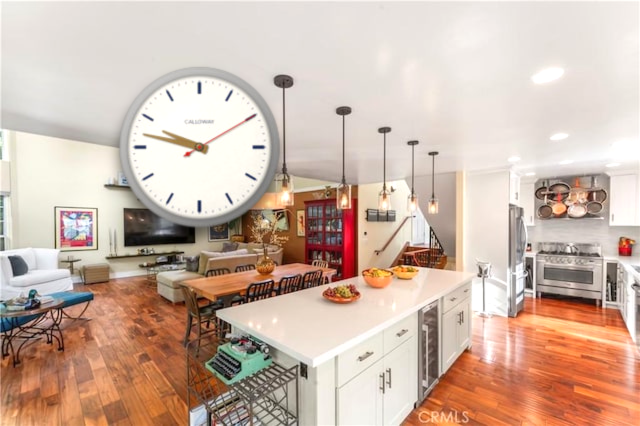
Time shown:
{"hour": 9, "minute": 47, "second": 10}
